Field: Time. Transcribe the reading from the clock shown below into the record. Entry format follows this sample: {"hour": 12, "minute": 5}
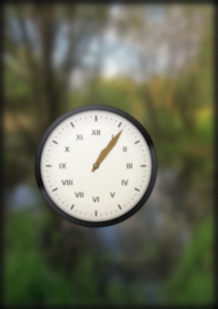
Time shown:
{"hour": 1, "minute": 6}
